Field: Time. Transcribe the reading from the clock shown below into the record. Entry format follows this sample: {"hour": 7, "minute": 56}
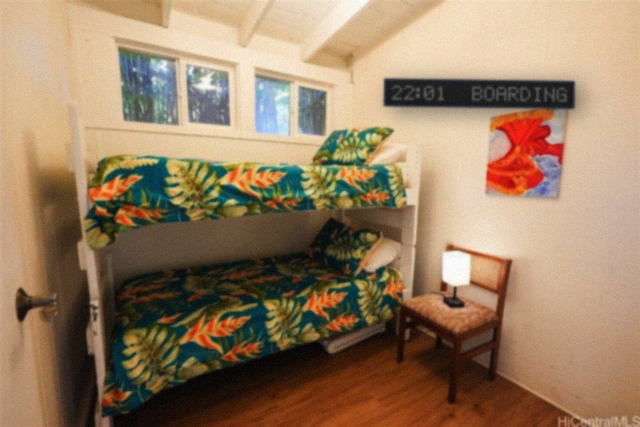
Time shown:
{"hour": 22, "minute": 1}
